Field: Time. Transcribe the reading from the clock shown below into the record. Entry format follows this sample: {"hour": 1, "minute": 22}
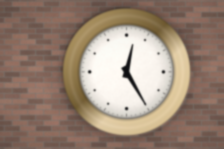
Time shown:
{"hour": 12, "minute": 25}
